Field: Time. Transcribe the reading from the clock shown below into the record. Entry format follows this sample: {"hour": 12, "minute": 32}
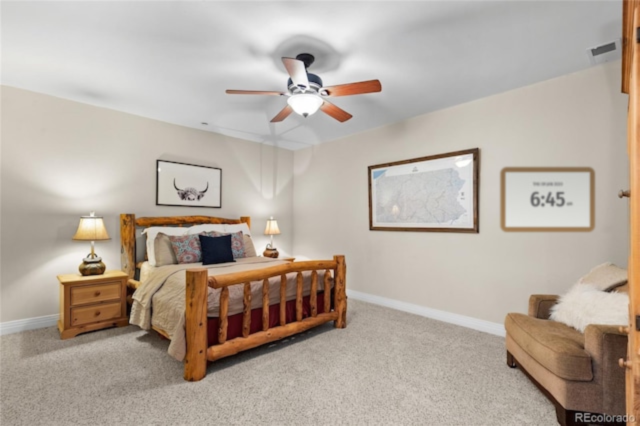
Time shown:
{"hour": 6, "minute": 45}
